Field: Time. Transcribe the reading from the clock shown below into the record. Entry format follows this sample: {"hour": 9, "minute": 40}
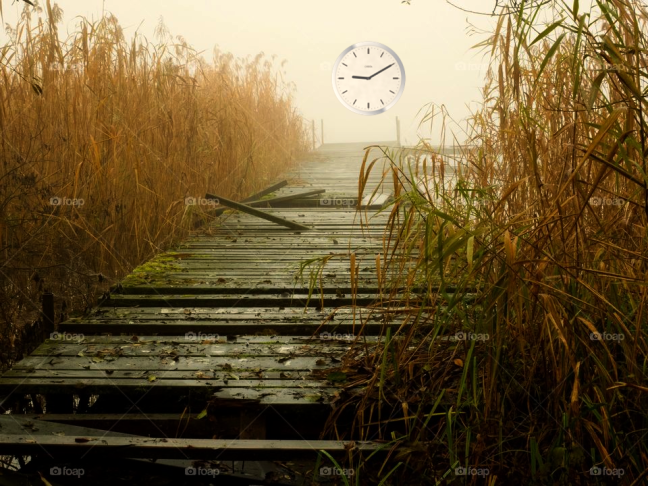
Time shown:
{"hour": 9, "minute": 10}
